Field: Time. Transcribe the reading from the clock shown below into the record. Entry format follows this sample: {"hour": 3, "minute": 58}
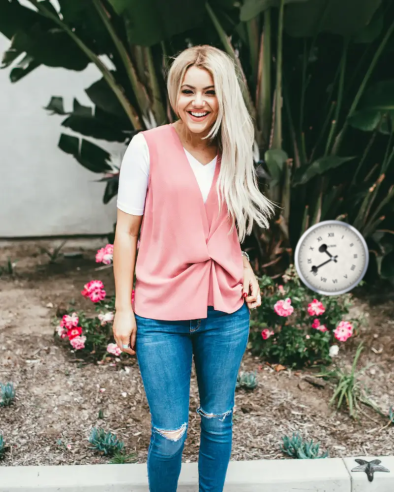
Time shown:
{"hour": 10, "minute": 41}
